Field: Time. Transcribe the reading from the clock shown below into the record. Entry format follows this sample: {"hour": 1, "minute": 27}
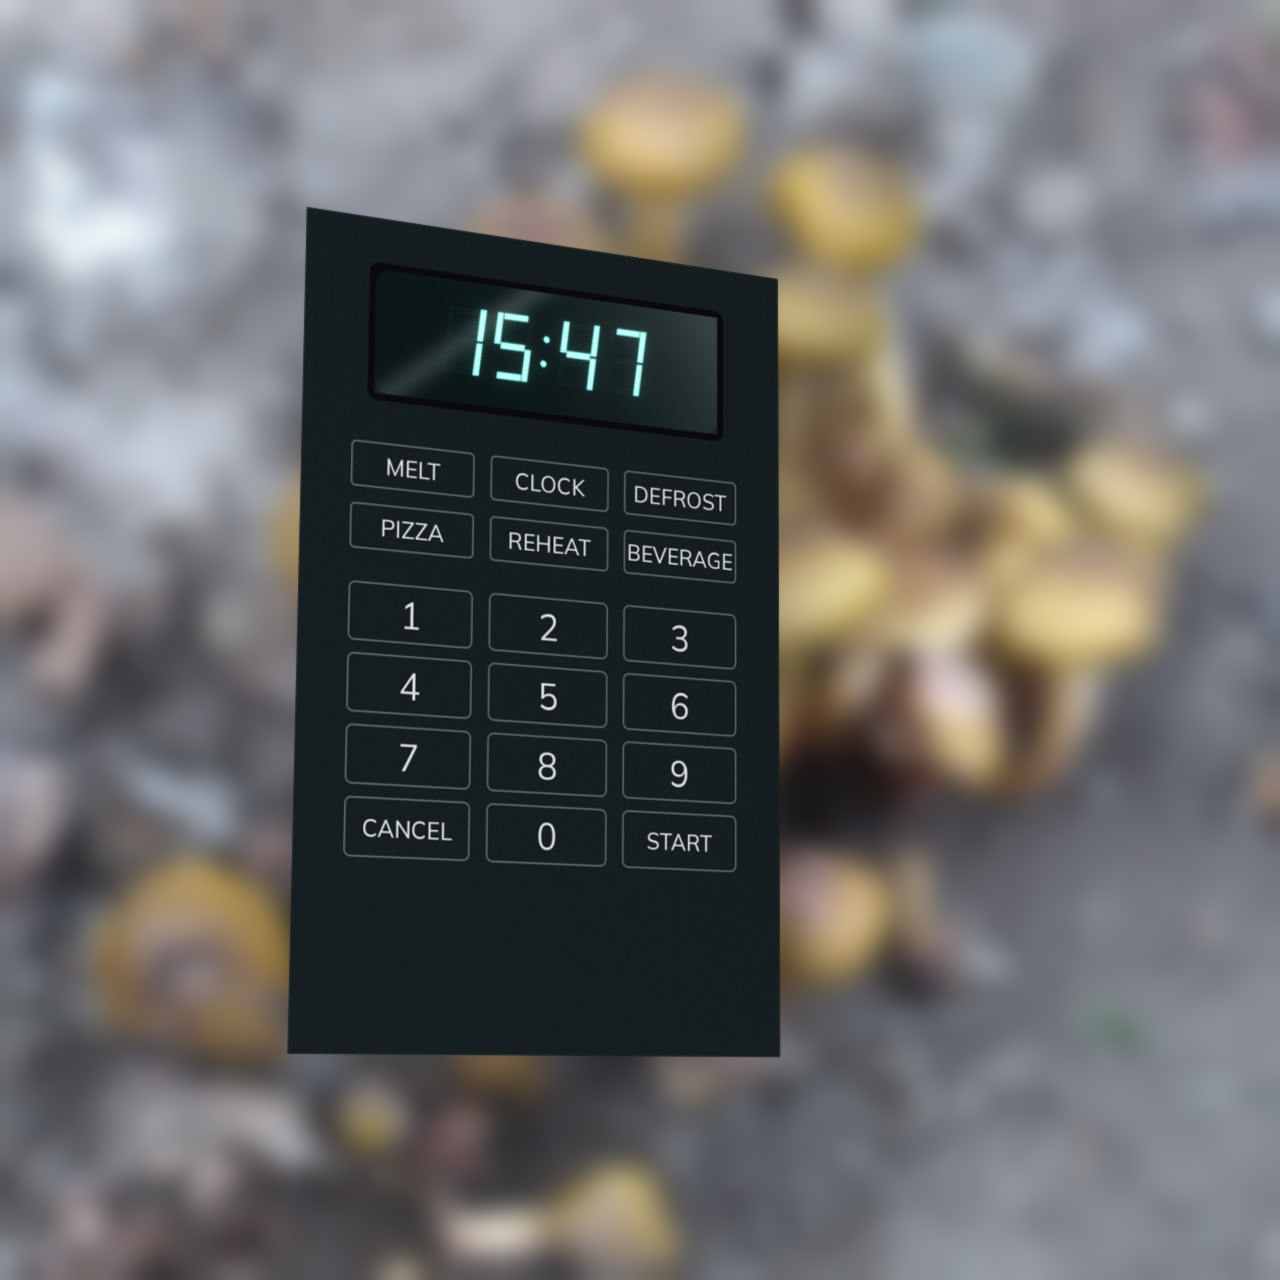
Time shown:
{"hour": 15, "minute": 47}
